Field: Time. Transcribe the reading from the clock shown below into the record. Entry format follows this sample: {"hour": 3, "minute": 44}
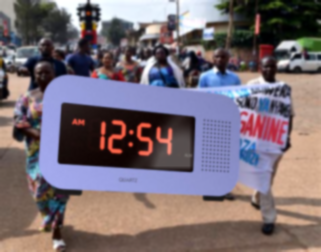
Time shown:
{"hour": 12, "minute": 54}
